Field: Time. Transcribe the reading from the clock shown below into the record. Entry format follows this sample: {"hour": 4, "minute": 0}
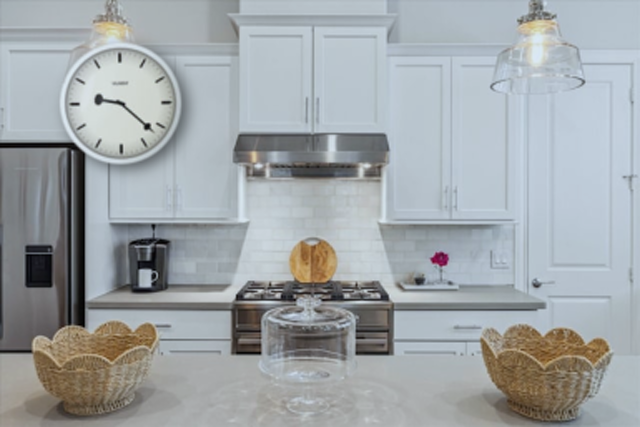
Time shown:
{"hour": 9, "minute": 22}
